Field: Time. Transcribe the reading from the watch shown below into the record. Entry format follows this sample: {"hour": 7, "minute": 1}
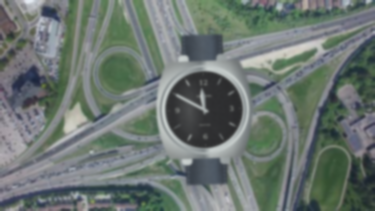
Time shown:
{"hour": 11, "minute": 50}
